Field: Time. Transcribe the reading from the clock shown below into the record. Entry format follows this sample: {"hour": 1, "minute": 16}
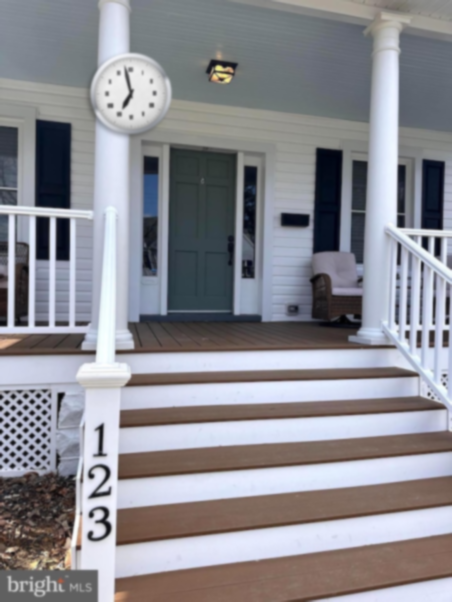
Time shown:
{"hour": 6, "minute": 58}
